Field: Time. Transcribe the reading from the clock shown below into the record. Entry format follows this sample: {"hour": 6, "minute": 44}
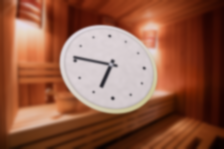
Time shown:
{"hour": 6, "minute": 46}
